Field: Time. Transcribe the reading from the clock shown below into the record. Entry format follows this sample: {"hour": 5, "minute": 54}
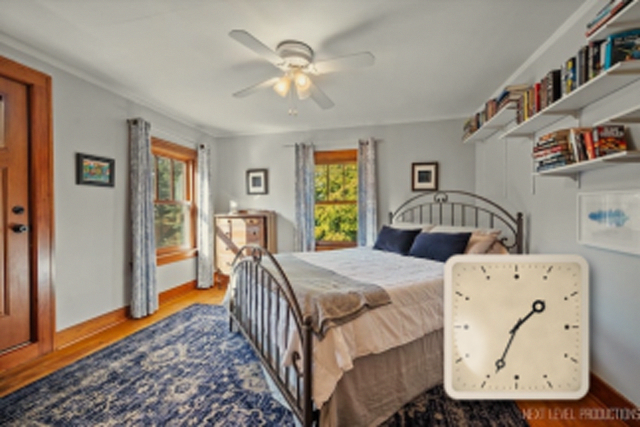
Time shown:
{"hour": 1, "minute": 34}
